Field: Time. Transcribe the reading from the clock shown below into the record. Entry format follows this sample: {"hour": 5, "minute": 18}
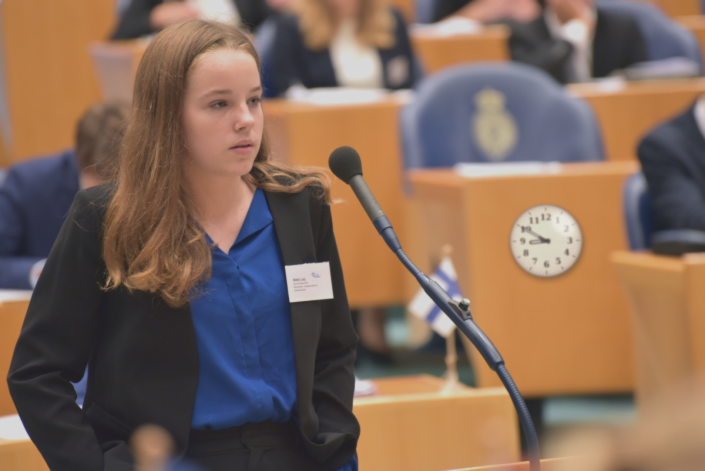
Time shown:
{"hour": 8, "minute": 50}
